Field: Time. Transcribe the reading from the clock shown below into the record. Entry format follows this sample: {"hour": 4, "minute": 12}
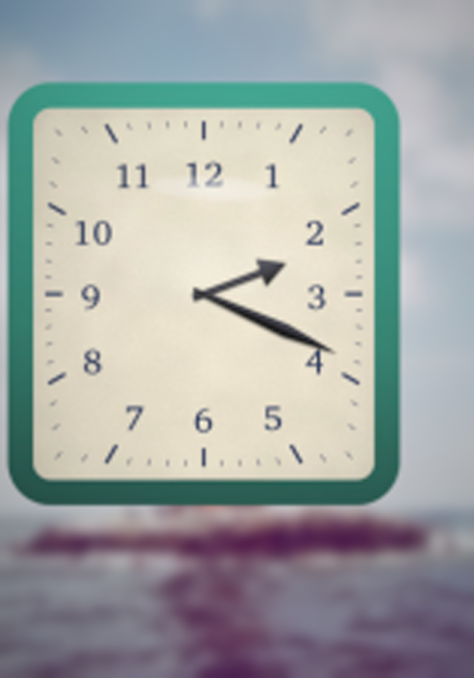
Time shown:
{"hour": 2, "minute": 19}
